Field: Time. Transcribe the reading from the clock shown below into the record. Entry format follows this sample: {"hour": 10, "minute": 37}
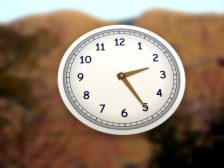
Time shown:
{"hour": 2, "minute": 25}
